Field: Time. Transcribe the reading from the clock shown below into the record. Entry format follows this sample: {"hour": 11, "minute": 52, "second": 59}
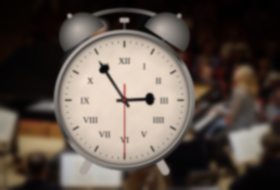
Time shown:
{"hour": 2, "minute": 54, "second": 30}
